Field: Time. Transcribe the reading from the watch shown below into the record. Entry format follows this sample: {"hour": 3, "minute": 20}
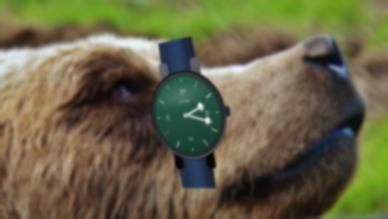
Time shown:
{"hour": 2, "minute": 18}
